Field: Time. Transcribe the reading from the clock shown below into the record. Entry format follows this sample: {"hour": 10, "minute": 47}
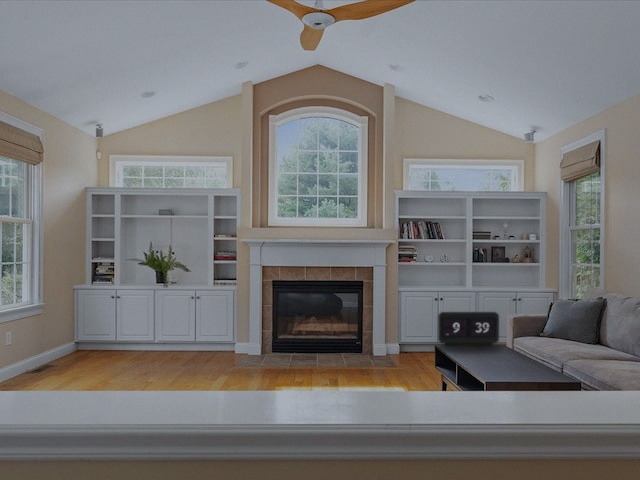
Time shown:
{"hour": 9, "minute": 39}
